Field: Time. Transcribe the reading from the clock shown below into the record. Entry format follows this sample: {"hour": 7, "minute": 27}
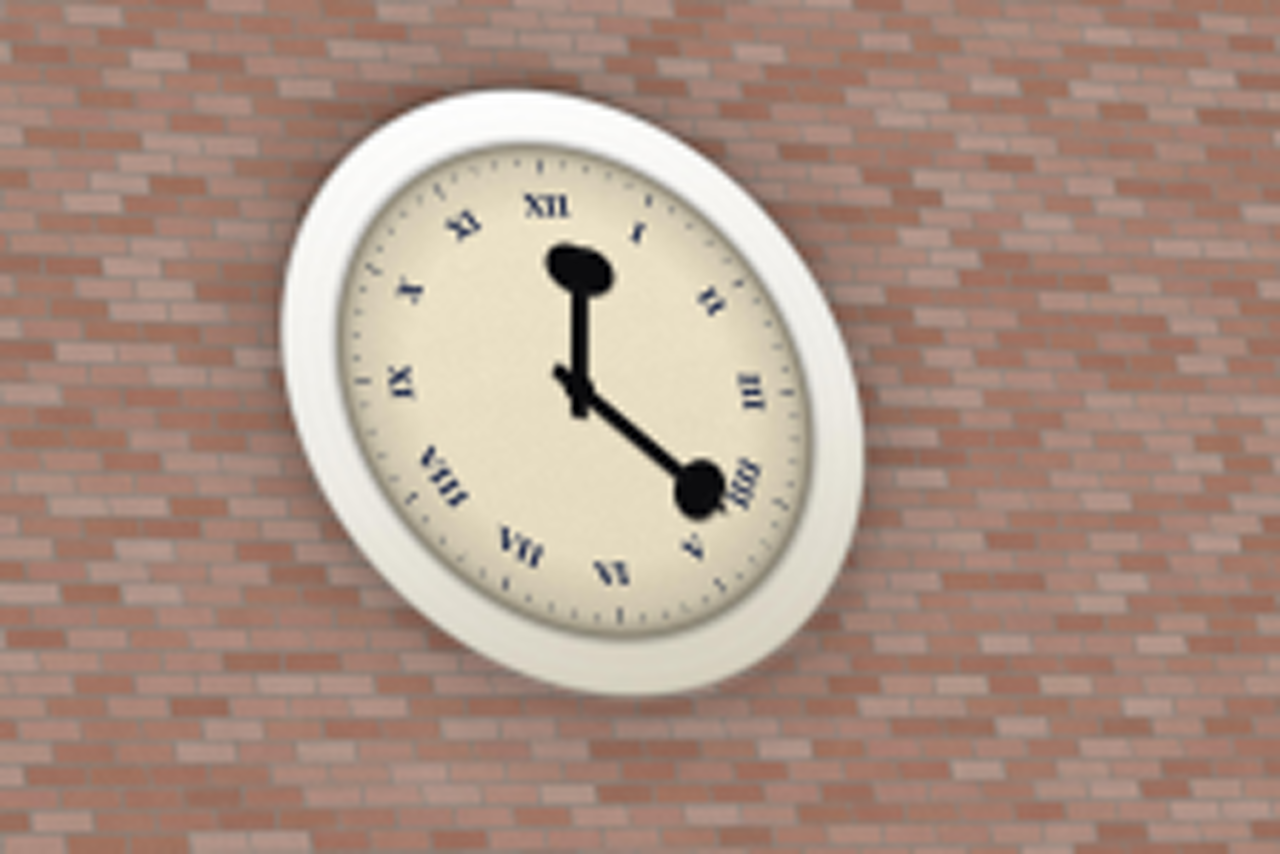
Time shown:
{"hour": 12, "minute": 22}
